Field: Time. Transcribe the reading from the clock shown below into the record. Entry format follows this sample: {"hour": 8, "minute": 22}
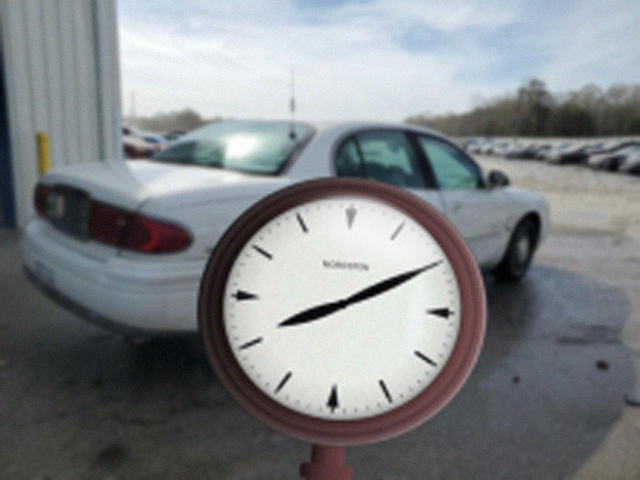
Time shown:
{"hour": 8, "minute": 10}
